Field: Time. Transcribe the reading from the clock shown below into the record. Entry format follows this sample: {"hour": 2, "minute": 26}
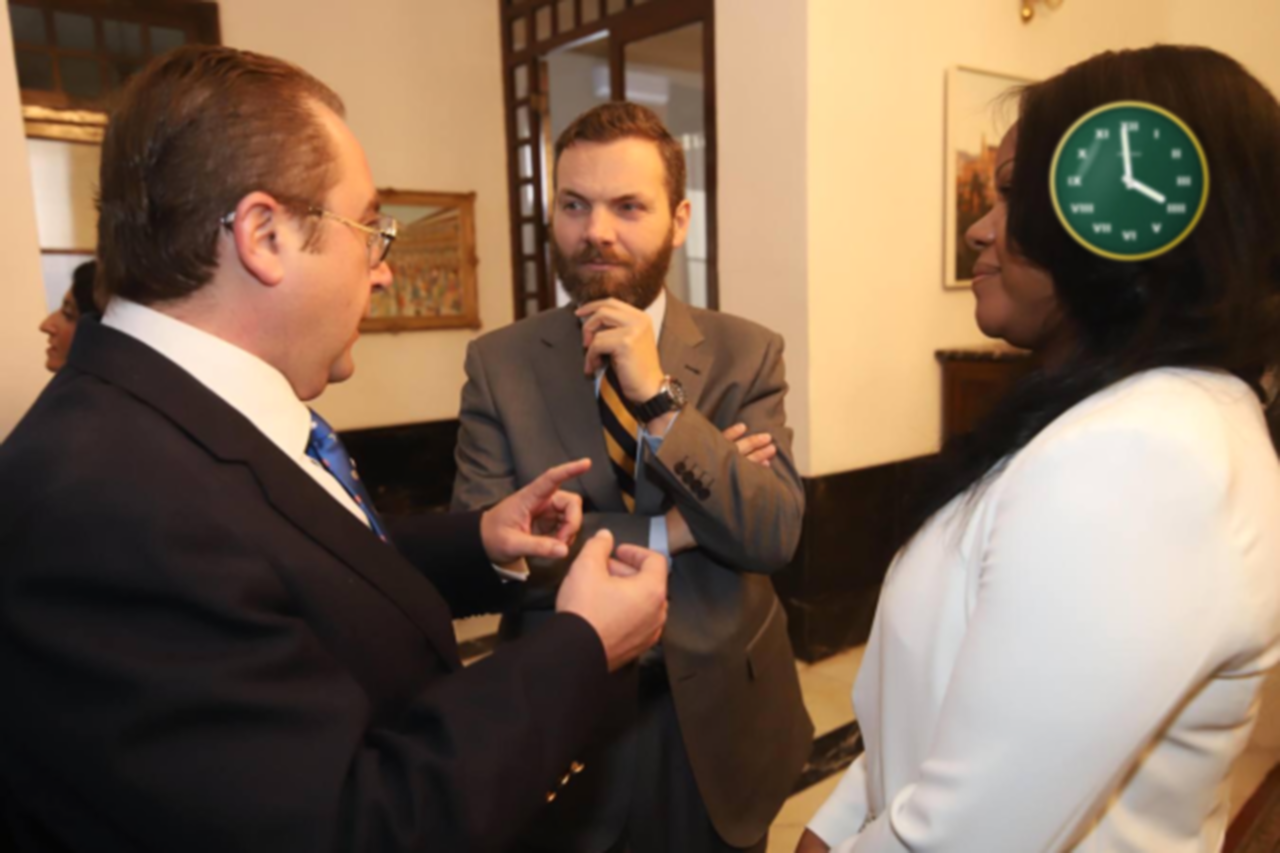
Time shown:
{"hour": 3, "minute": 59}
